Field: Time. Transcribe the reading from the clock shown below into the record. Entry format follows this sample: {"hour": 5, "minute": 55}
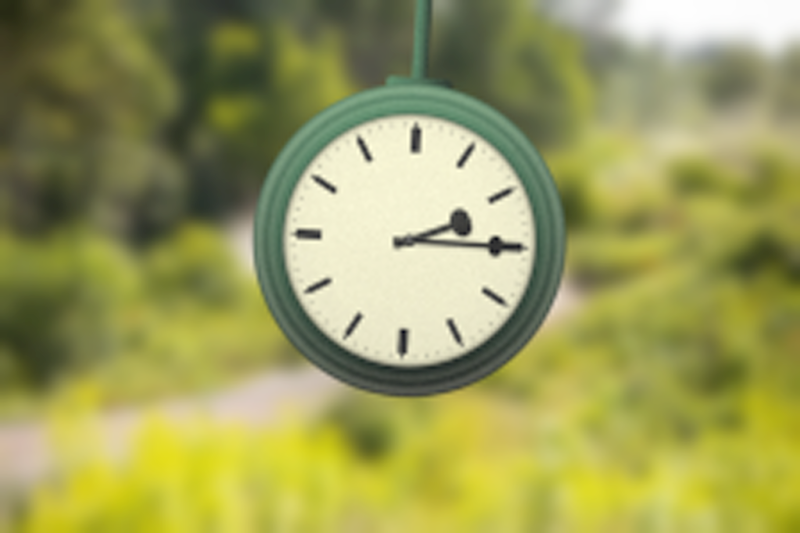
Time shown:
{"hour": 2, "minute": 15}
